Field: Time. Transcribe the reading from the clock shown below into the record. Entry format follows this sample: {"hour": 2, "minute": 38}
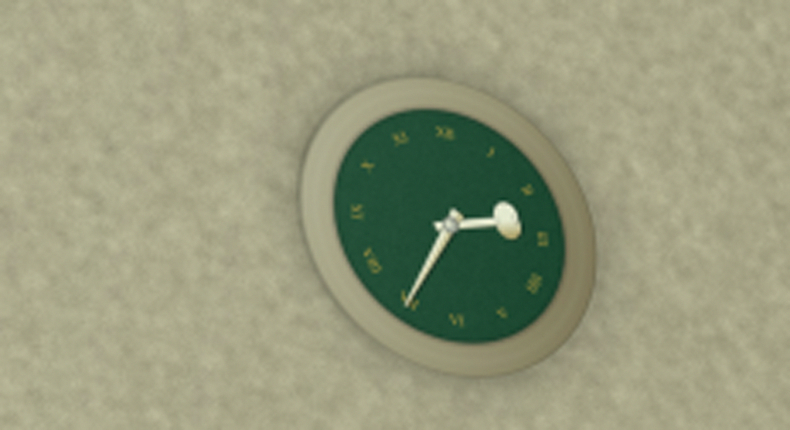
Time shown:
{"hour": 2, "minute": 35}
